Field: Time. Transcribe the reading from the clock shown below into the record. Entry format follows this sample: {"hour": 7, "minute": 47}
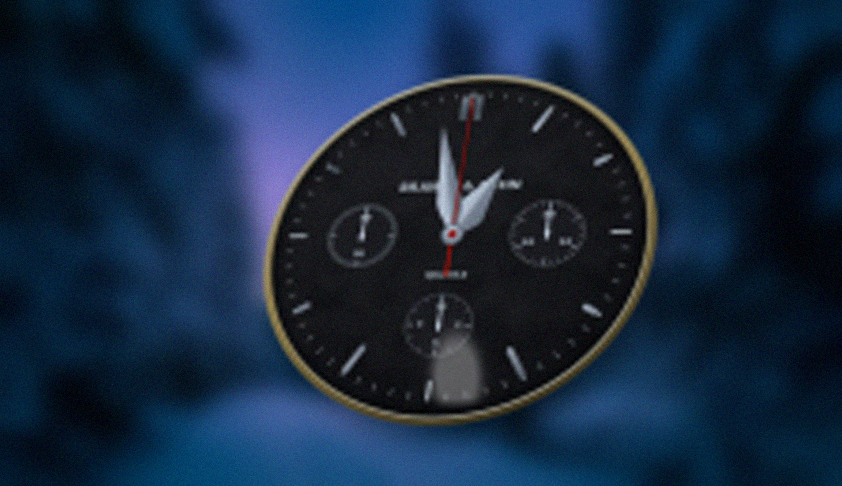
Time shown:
{"hour": 12, "minute": 58}
